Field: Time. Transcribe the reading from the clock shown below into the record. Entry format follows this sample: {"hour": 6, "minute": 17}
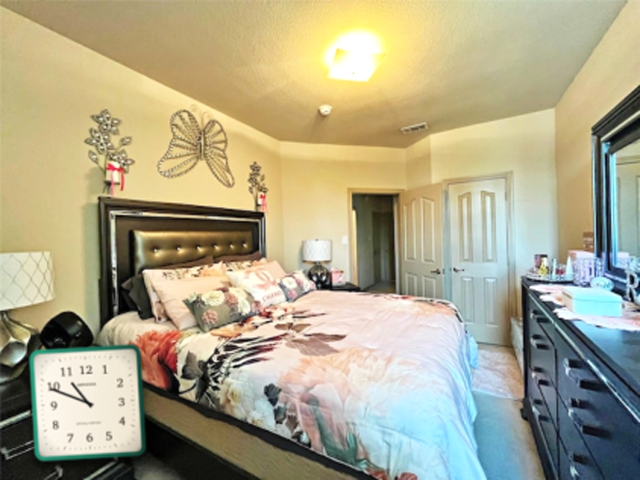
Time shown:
{"hour": 10, "minute": 49}
